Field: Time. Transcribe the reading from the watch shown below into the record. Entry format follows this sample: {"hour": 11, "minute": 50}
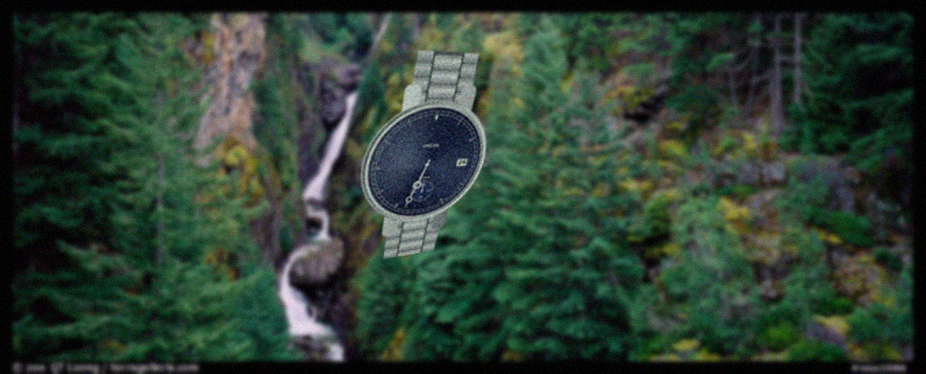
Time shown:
{"hour": 6, "minute": 33}
